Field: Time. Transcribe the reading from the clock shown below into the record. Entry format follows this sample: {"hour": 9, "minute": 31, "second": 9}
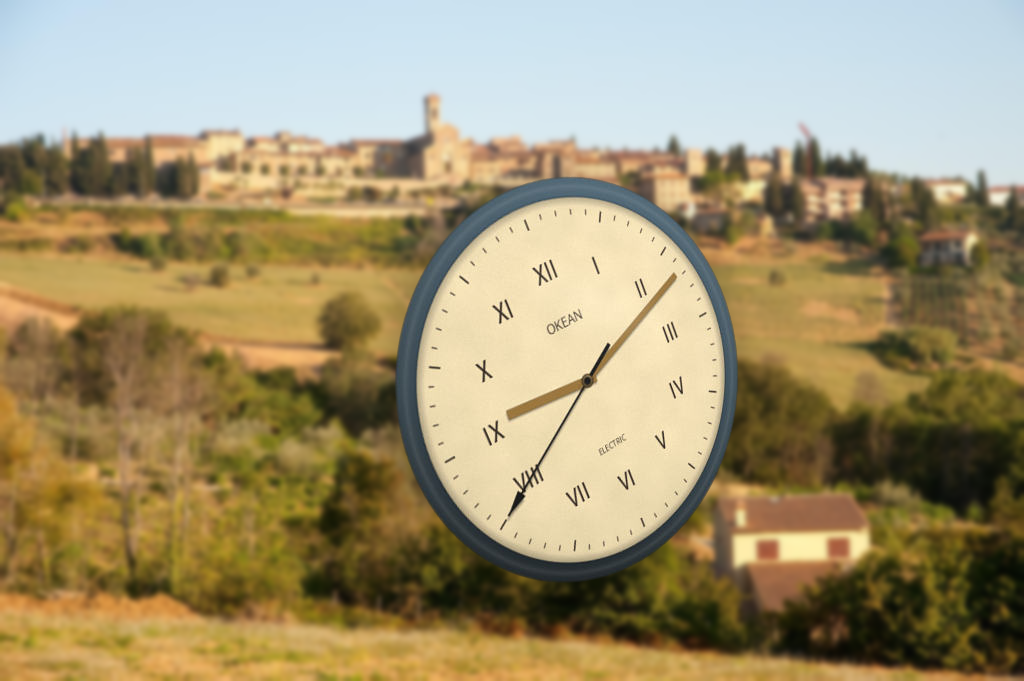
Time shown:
{"hour": 9, "minute": 11, "second": 40}
